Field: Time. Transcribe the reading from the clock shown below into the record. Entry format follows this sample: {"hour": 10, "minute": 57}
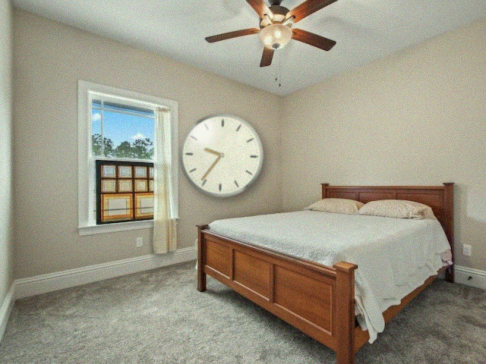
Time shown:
{"hour": 9, "minute": 36}
